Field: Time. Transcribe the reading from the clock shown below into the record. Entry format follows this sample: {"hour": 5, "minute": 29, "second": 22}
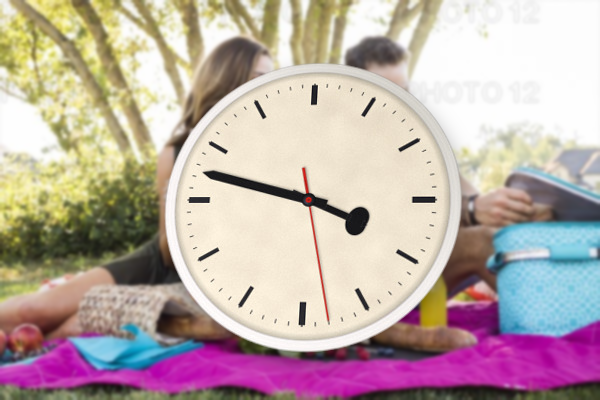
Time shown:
{"hour": 3, "minute": 47, "second": 28}
